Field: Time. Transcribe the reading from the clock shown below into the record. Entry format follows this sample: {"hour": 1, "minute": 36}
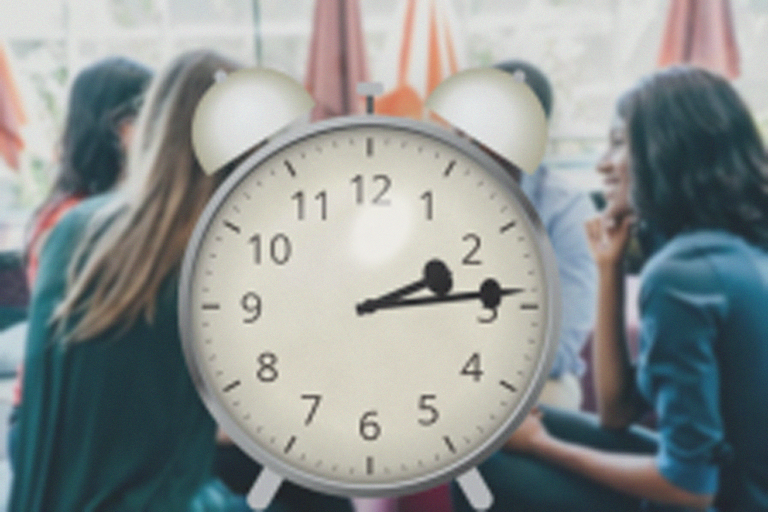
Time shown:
{"hour": 2, "minute": 14}
